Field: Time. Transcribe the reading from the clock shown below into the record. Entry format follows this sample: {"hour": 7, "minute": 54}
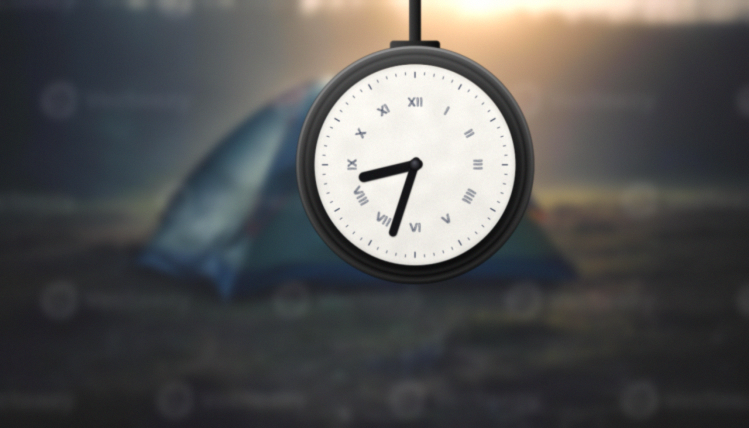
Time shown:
{"hour": 8, "minute": 33}
